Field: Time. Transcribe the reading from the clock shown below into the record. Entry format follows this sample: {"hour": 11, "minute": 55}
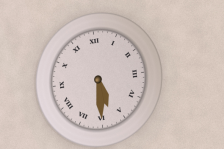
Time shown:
{"hour": 5, "minute": 30}
